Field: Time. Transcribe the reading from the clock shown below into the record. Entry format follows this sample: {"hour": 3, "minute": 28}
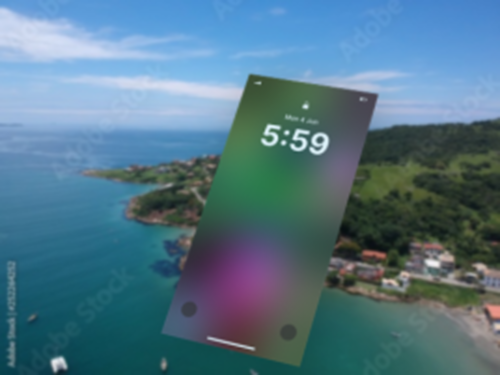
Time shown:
{"hour": 5, "minute": 59}
